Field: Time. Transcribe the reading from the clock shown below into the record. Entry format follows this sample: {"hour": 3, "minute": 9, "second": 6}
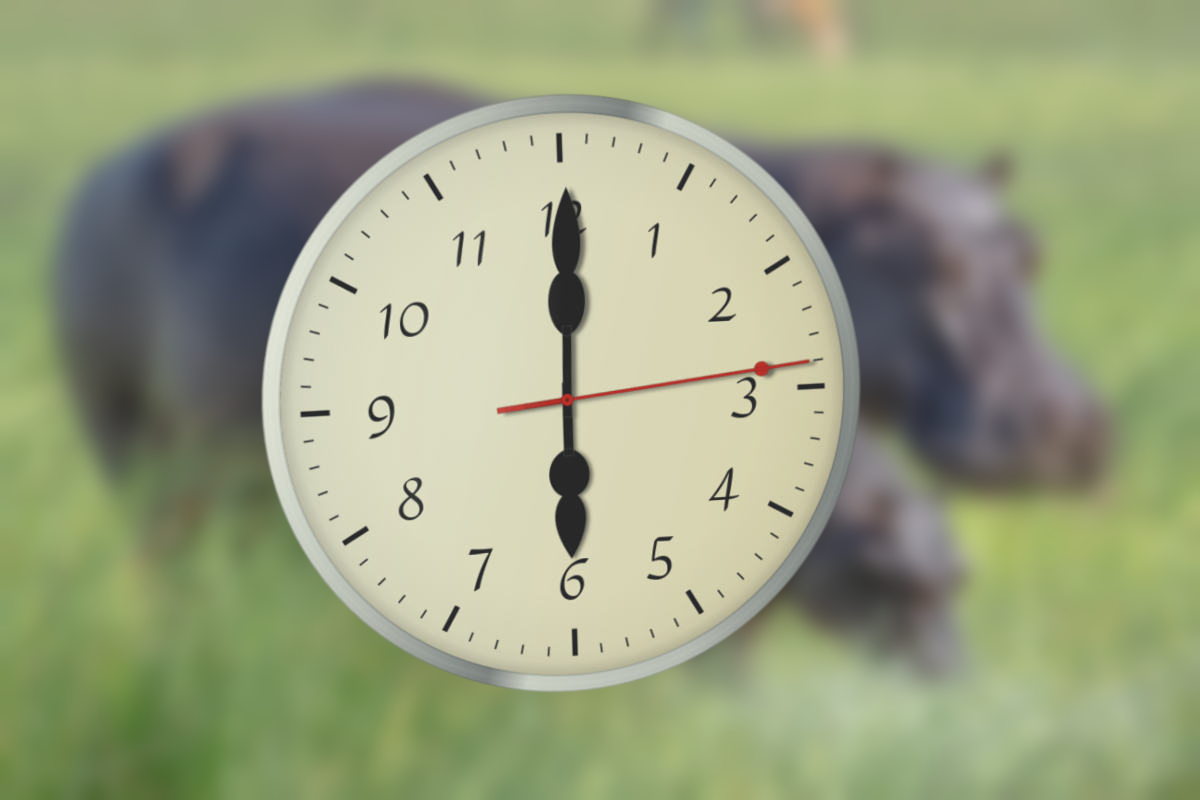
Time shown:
{"hour": 6, "minute": 0, "second": 14}
